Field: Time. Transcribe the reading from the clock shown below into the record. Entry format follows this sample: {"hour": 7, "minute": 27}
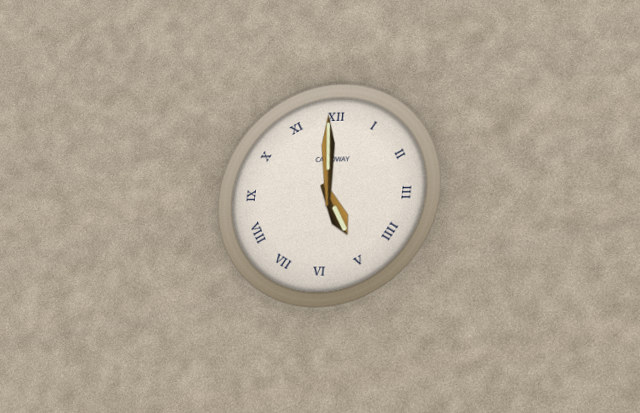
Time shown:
{"hour": 4, "minute": 59}
